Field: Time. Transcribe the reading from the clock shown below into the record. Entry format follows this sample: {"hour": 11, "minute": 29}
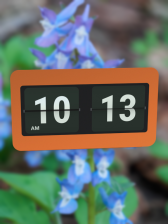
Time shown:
{"hour": 10, "minute": 13}
